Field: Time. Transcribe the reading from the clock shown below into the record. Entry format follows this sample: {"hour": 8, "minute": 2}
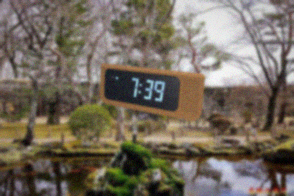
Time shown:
{"hour": 7, "minute": 39}
